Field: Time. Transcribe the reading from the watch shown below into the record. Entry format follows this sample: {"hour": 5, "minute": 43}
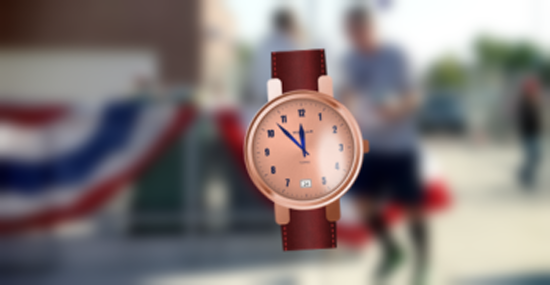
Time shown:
{"hour": 11, "minute": 53}
